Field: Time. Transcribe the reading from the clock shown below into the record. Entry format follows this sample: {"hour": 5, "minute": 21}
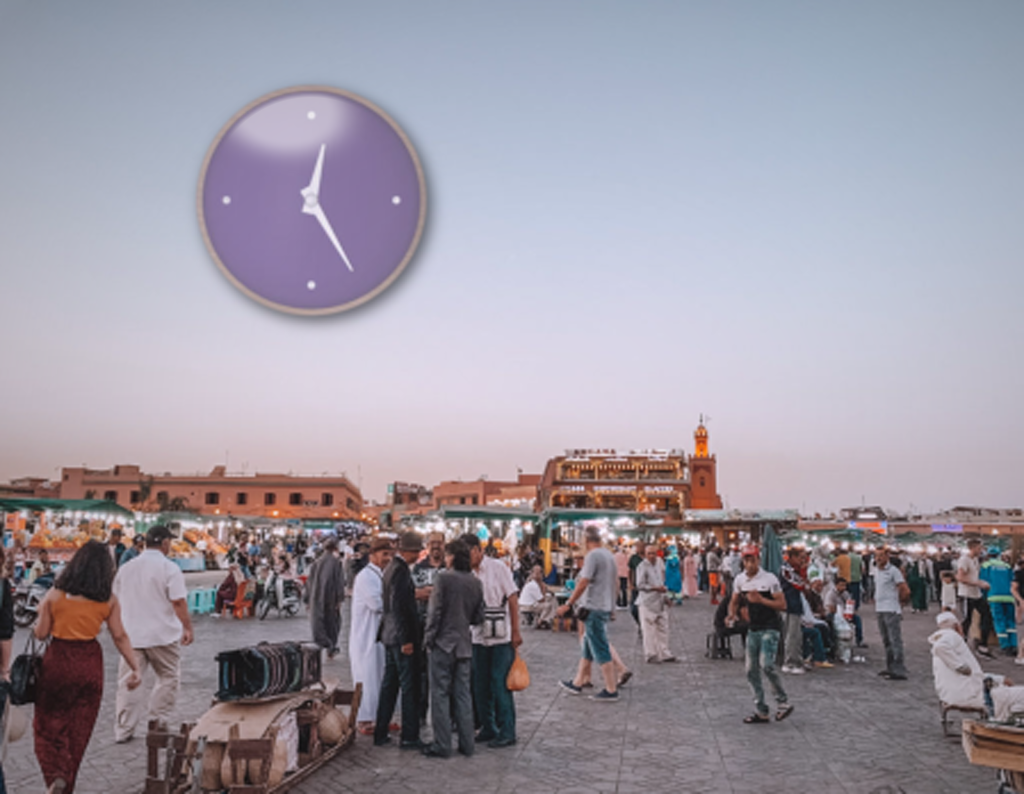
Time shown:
{"hour": 12, "minute": 25}
